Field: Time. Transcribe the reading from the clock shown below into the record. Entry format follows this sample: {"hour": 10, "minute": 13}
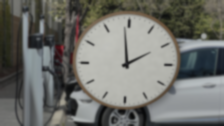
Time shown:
{"hour": 1, "minute": 59}
